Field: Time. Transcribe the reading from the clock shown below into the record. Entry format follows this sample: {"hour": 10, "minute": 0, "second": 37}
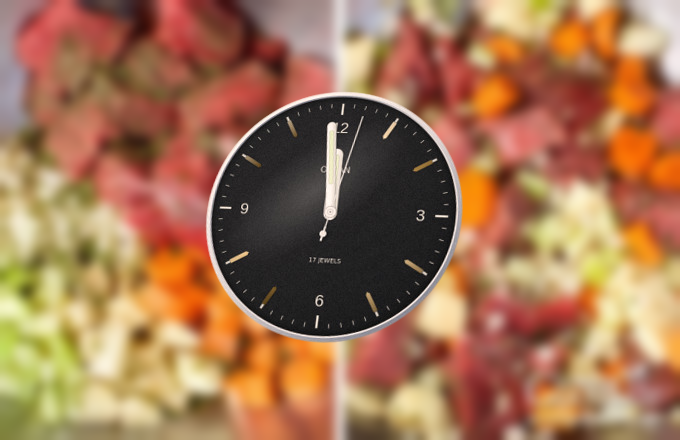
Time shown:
{"hour": 11, "minute": 59, "second": 2}
